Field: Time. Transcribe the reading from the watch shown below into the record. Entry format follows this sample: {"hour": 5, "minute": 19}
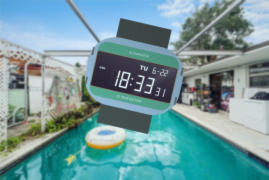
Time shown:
{"hour": 18, "minute": 33}
